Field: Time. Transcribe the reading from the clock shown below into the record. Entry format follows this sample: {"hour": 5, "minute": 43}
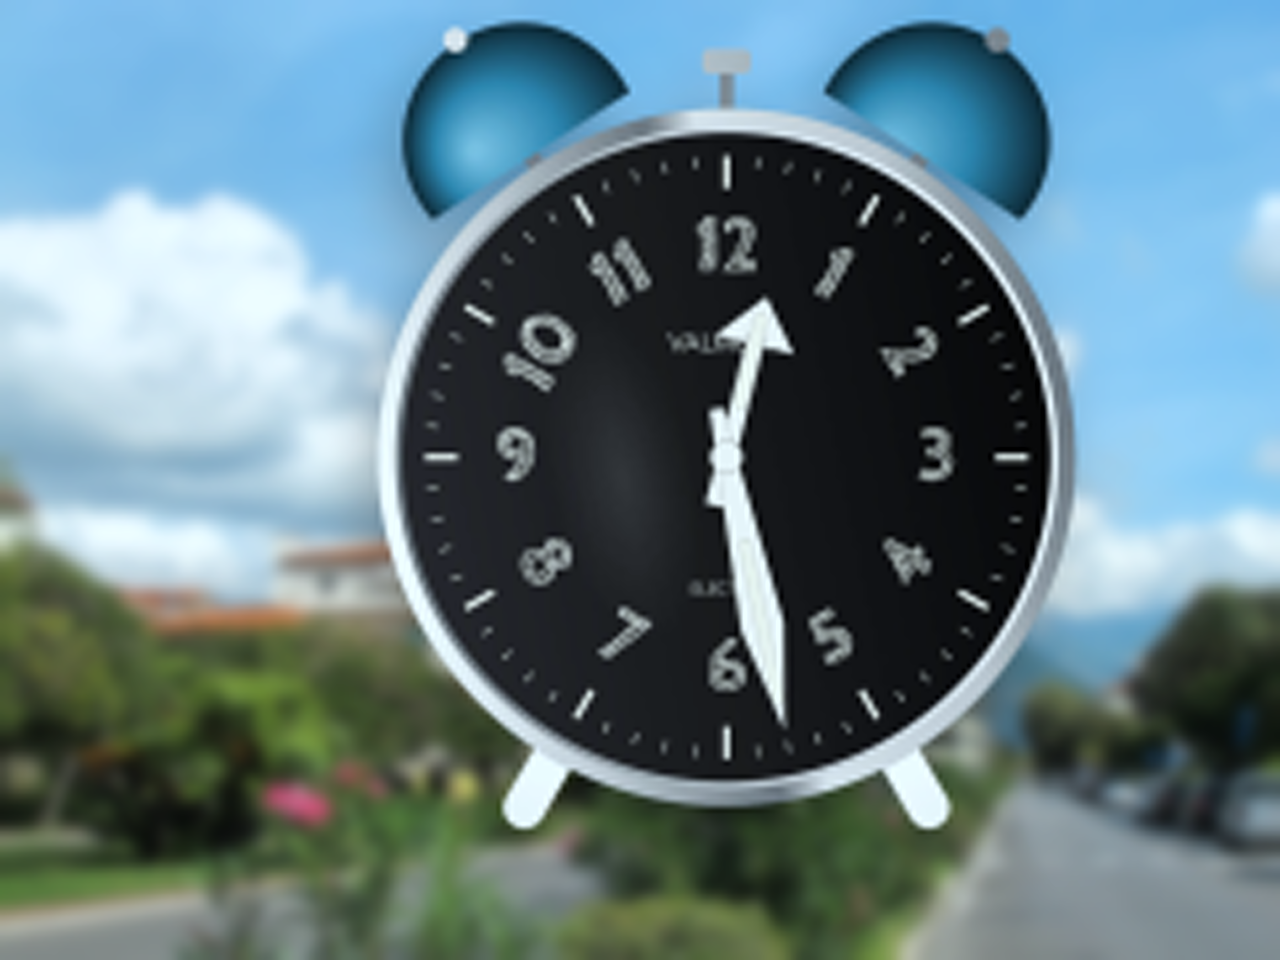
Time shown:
{"hour": 12, "minute": 28}
